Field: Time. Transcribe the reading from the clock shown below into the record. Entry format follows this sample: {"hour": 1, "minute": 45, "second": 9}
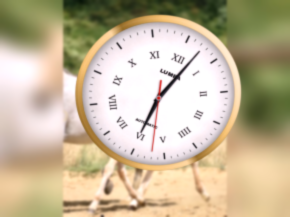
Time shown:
{"hour": 6, "minute": 2, "second": 27}
